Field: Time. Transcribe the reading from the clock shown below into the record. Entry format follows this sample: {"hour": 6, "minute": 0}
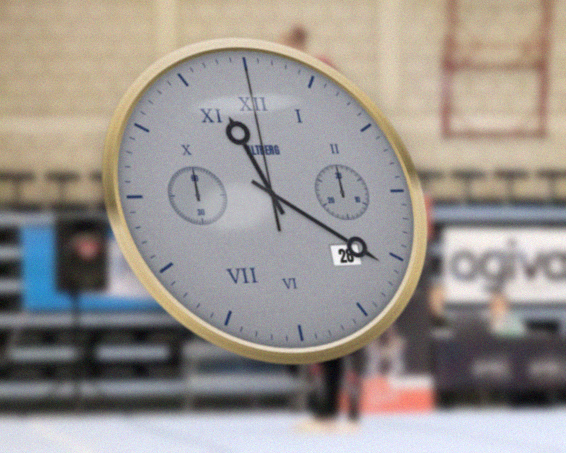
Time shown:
{"hour": 11, "minute": 21}
